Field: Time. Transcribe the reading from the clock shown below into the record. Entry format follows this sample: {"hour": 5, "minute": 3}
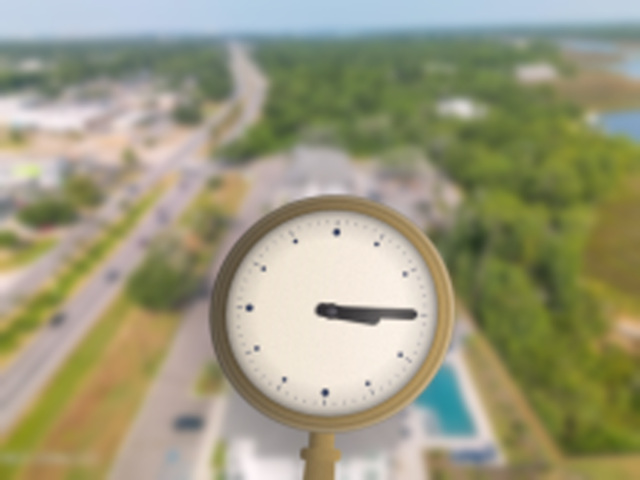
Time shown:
{"hour": 3, "minute": 15}
